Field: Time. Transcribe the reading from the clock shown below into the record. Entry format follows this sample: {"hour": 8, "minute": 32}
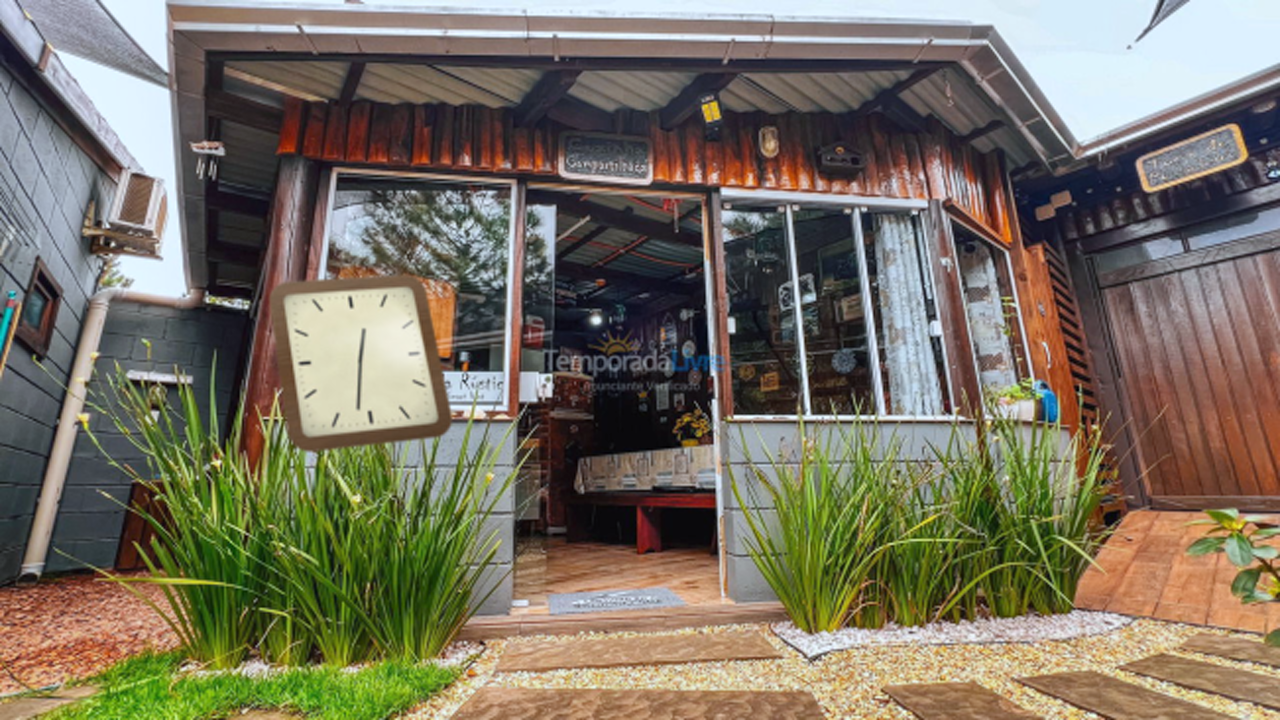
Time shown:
{"hour": 12, "minute": 32}
